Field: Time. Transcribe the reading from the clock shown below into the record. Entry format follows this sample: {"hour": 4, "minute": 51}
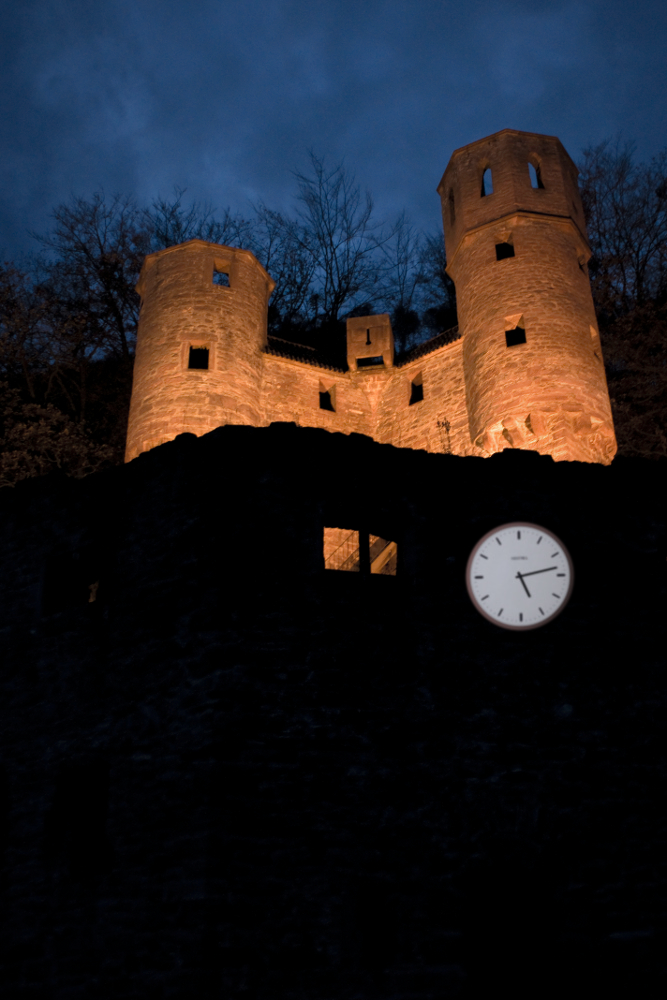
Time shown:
{"hour": 5, "minute": 13}
